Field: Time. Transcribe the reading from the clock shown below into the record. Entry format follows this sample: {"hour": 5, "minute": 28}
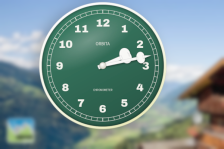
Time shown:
{"hour": 2, "minute": 13}
